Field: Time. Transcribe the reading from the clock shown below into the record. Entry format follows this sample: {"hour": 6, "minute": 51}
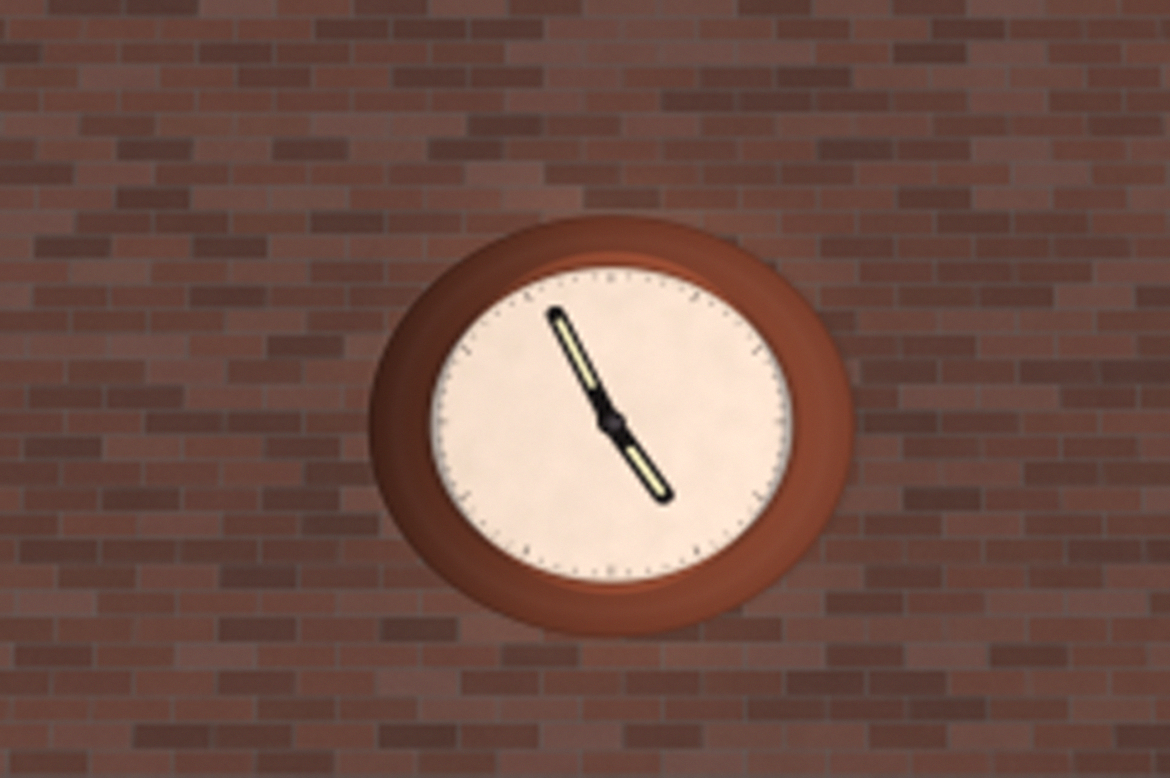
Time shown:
{"hour": 4, "minute": 56}
